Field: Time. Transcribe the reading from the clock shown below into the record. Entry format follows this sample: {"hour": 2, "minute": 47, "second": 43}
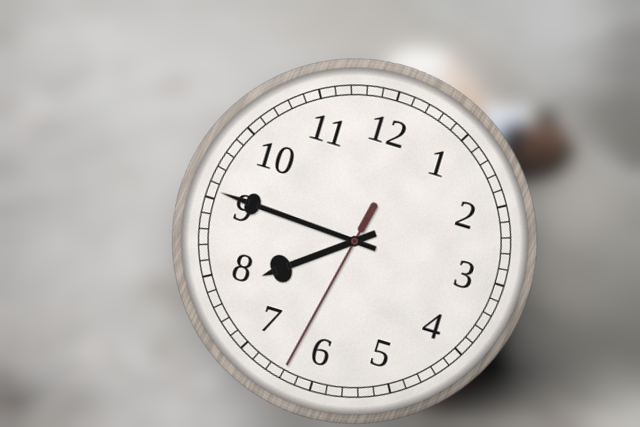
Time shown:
{"hour": 7, "minute": 45, "second": 32}
